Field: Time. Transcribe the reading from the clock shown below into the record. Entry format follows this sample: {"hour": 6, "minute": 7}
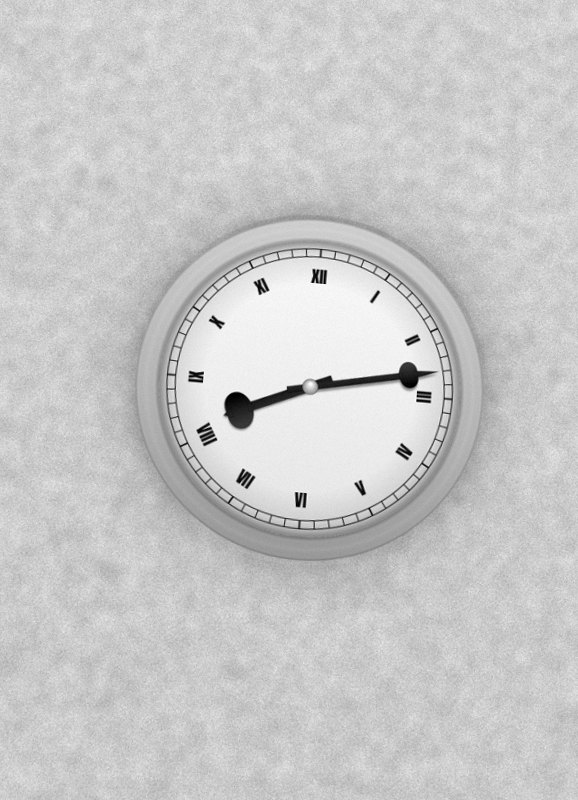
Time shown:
{"hour": 8, "minute": 13}
